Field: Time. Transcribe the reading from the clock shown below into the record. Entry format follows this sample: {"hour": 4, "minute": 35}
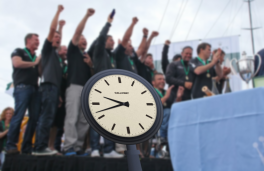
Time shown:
{"hour": 9, "minute": 42}
